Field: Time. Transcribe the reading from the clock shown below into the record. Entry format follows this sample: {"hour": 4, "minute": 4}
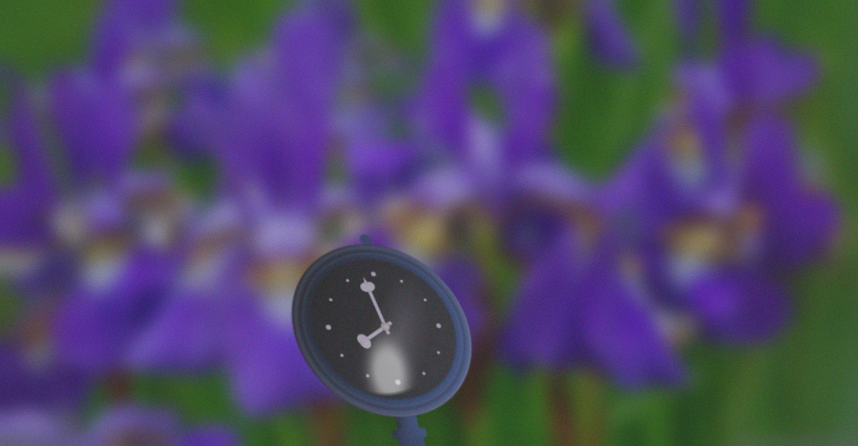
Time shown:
{"hour": 7, "minute": 58}
